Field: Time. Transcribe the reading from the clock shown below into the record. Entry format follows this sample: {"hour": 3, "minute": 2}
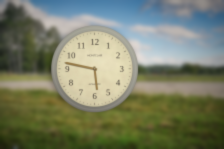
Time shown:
{"hour": 5, "minute": 47}
